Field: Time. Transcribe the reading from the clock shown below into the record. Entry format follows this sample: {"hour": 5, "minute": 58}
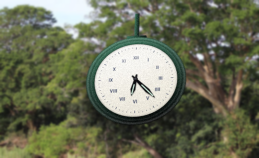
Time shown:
{"hour": 6, "minute": 23}
